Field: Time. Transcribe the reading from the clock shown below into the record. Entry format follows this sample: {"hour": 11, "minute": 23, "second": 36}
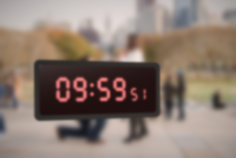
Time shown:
{"hour": 9, "minute": 59, "second": 51}
